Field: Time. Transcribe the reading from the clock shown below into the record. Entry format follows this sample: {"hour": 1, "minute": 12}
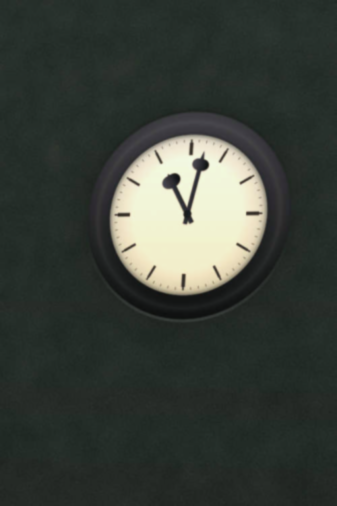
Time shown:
{"hour": 11, "minute": 2}
